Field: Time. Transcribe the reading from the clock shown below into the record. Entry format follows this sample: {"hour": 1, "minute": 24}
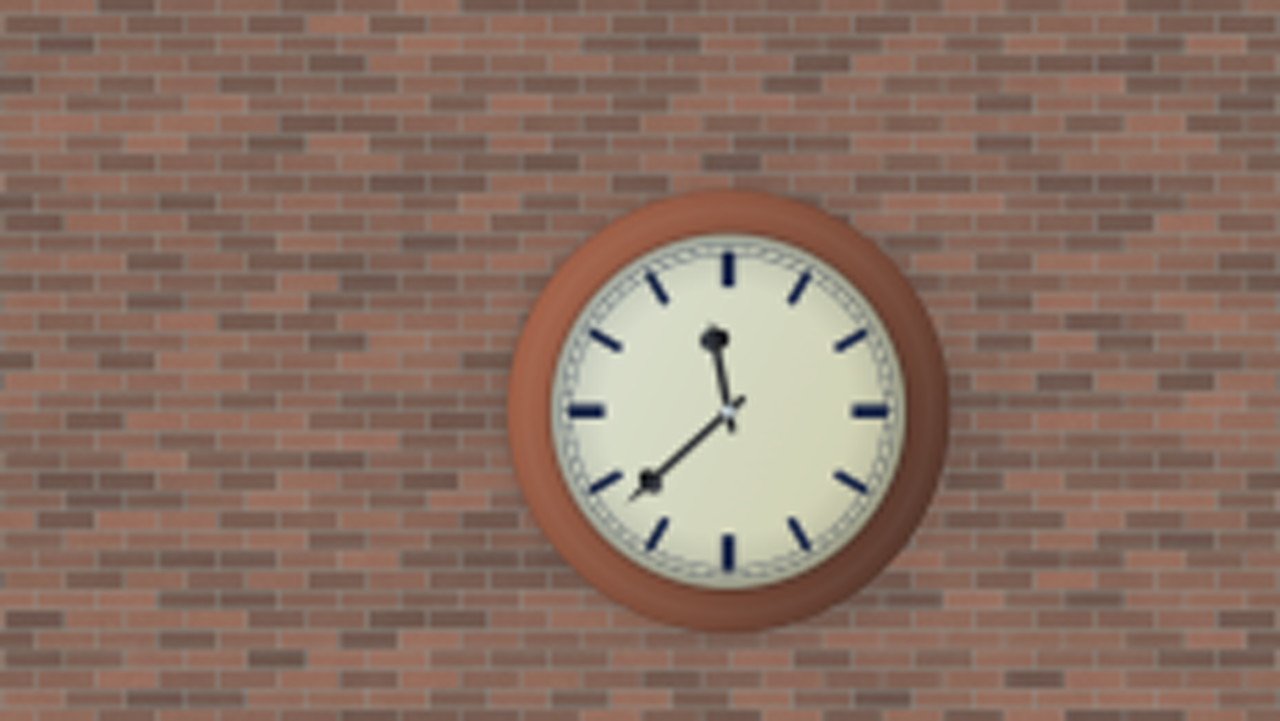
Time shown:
{"hour": 11, "minute": 38}
